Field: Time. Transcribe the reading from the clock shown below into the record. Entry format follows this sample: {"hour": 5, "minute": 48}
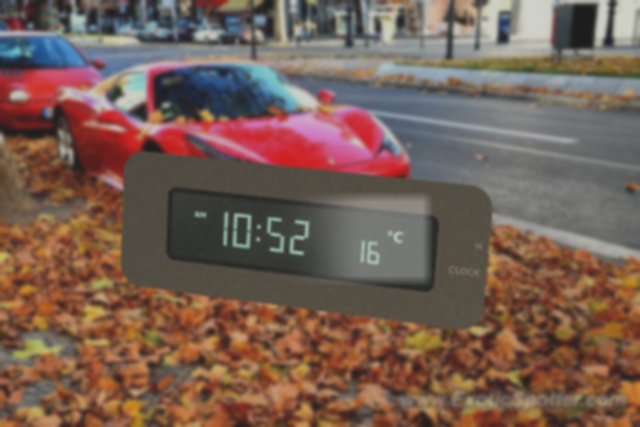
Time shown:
{"hour": 10, "minute": 52}
